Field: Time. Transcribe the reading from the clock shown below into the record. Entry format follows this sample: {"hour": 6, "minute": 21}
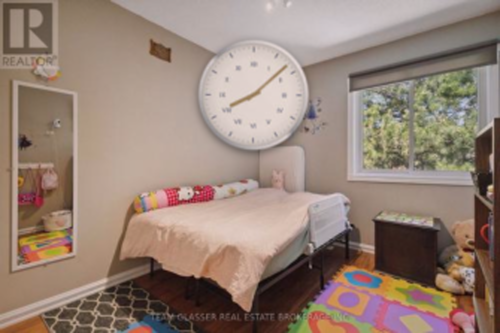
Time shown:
{"hour": 8, "minute": 8}
